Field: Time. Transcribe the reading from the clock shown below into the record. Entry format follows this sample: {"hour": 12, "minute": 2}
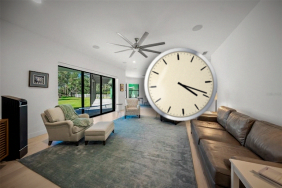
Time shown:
{"hour": 4, "minute": 19}
